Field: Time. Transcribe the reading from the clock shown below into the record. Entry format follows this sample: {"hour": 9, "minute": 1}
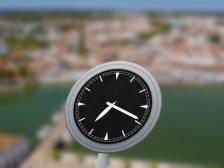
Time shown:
{"hour": 7, "minute": 19}
